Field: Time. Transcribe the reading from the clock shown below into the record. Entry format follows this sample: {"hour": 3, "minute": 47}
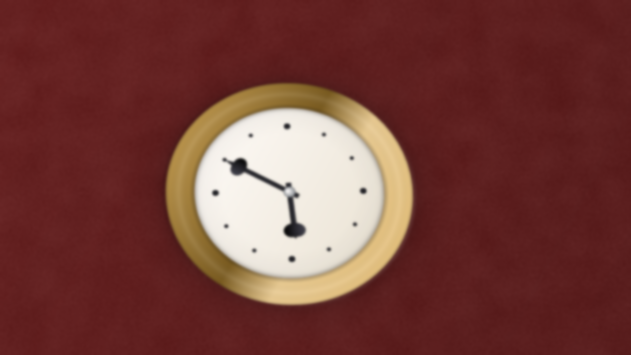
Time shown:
{"hour": 5, "minute": 50}
